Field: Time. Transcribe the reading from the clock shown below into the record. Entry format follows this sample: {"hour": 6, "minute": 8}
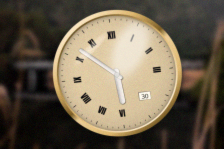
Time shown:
{"hour": 5, "minute": 52}
